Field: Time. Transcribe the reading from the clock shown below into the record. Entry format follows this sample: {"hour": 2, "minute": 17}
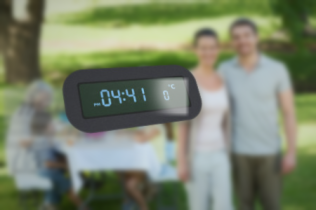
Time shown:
{"hour": 4, "minute": 41}
